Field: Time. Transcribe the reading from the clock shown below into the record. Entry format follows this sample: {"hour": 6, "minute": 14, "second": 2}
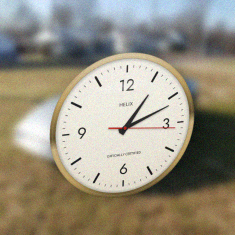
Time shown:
{"hour": 1, "minute": 11, "second": 16}
